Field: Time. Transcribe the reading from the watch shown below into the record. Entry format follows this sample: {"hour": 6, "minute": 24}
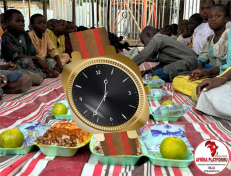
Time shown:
{"hour": 12, "minute": 37}
